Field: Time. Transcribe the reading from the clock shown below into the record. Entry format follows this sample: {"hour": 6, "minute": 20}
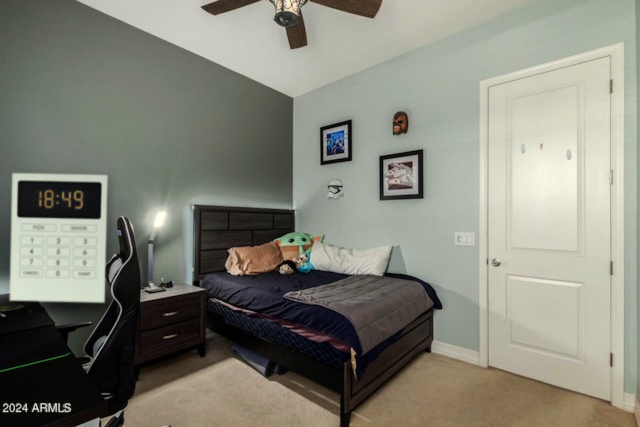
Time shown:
{"hour": 18, "minute": 49}
